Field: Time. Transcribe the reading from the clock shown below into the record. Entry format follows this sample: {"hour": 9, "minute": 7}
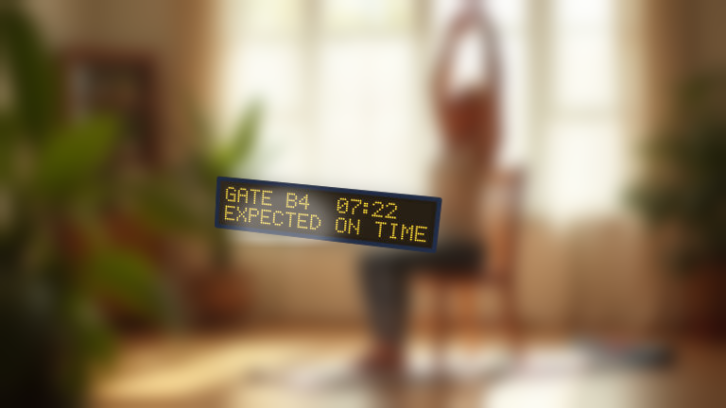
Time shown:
{"hour": 7, "minute": 22}
